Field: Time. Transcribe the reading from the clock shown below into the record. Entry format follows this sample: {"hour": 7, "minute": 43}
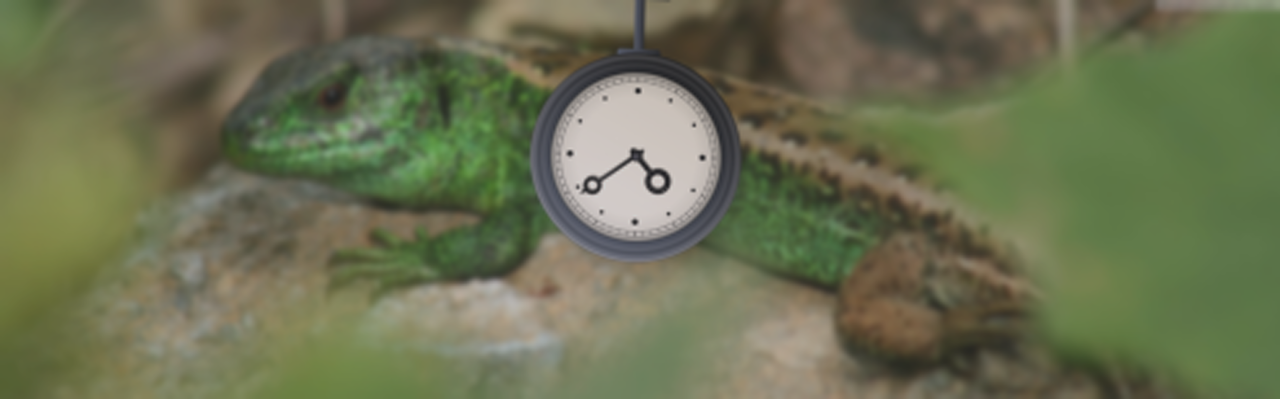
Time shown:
{"hour": 4, "minute": 39}
